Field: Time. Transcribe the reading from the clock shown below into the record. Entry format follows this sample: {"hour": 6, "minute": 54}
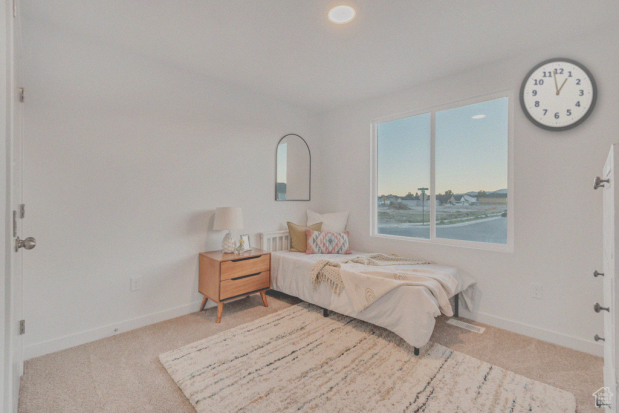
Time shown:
{"hour": 12, "minute": 58}
